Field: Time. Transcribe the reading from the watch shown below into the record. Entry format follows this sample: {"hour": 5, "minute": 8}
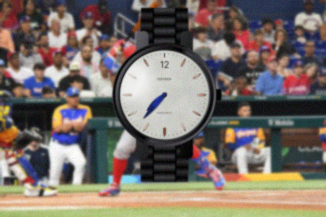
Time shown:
{"hour": 7, "minute": 37}
